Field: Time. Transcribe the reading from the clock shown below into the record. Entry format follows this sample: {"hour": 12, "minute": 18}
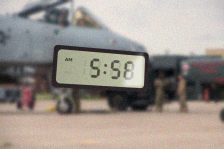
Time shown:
{"hour": 5, "minute": 58}
